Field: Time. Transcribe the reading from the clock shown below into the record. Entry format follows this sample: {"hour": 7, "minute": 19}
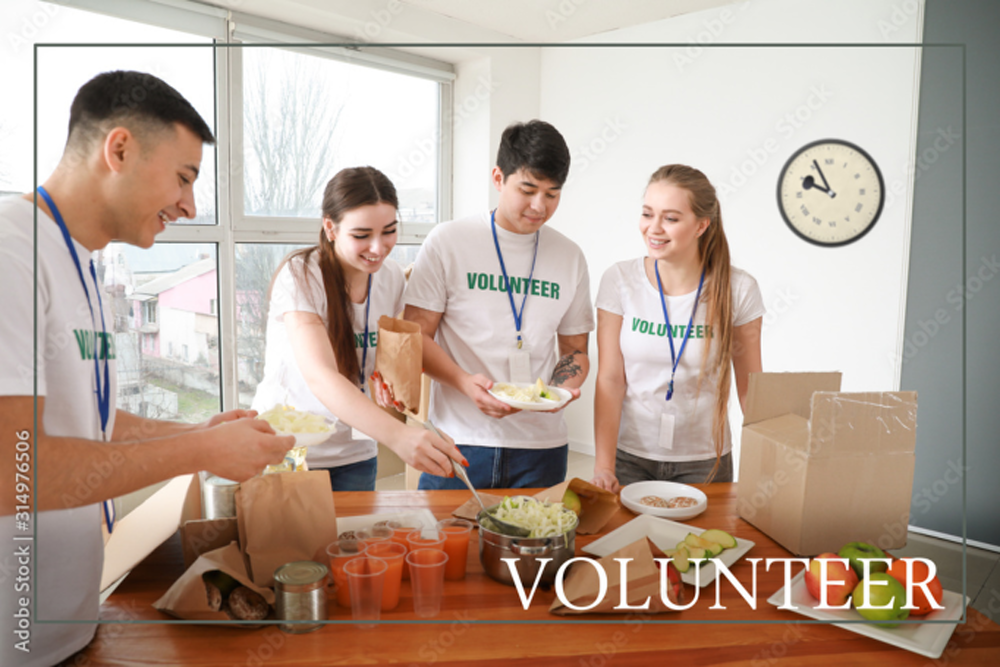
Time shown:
{"hour": 9, "minute": 56}
